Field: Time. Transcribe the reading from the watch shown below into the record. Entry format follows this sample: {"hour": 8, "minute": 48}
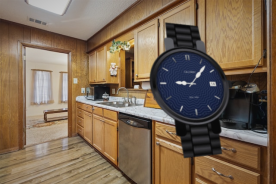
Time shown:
{"hour": 9, "minute": 7}
